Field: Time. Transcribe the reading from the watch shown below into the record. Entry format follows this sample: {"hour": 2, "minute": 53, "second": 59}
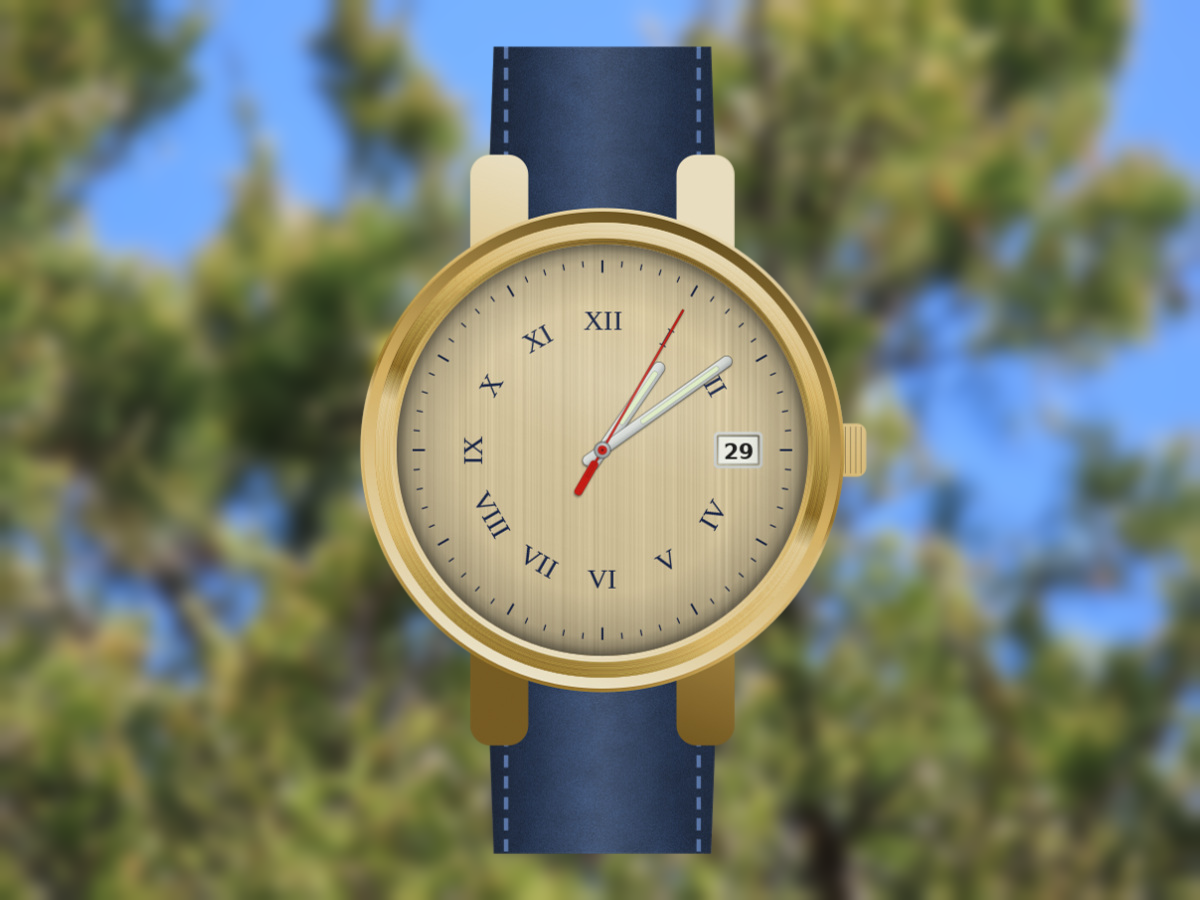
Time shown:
{"hour": 1, "minute": 9, "second": 5}
